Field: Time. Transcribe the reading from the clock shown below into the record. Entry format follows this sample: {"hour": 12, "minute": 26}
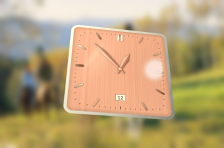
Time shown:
{"hour": 12, "minute": 53}
